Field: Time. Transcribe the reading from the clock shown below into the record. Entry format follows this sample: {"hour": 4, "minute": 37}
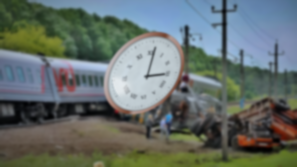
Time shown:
{"hour": 3, "minute": 1}
